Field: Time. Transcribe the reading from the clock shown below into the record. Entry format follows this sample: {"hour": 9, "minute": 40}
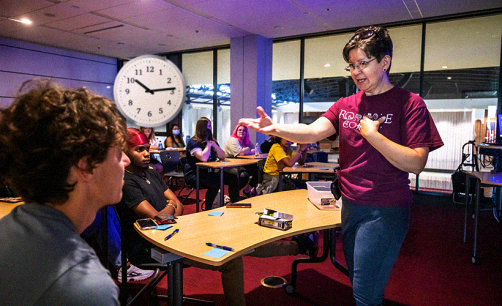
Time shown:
{"hour": 10, "minute": 14}
